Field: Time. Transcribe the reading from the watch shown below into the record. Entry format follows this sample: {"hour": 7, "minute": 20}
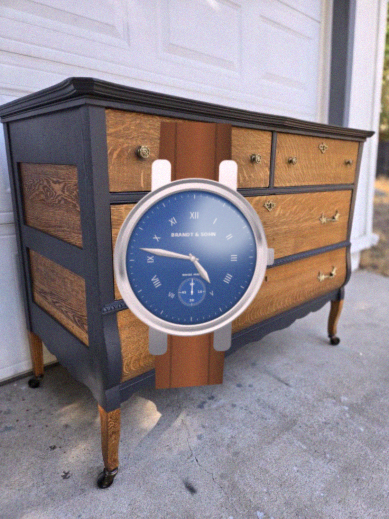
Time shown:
{"hour": 4, "minute": 47}
